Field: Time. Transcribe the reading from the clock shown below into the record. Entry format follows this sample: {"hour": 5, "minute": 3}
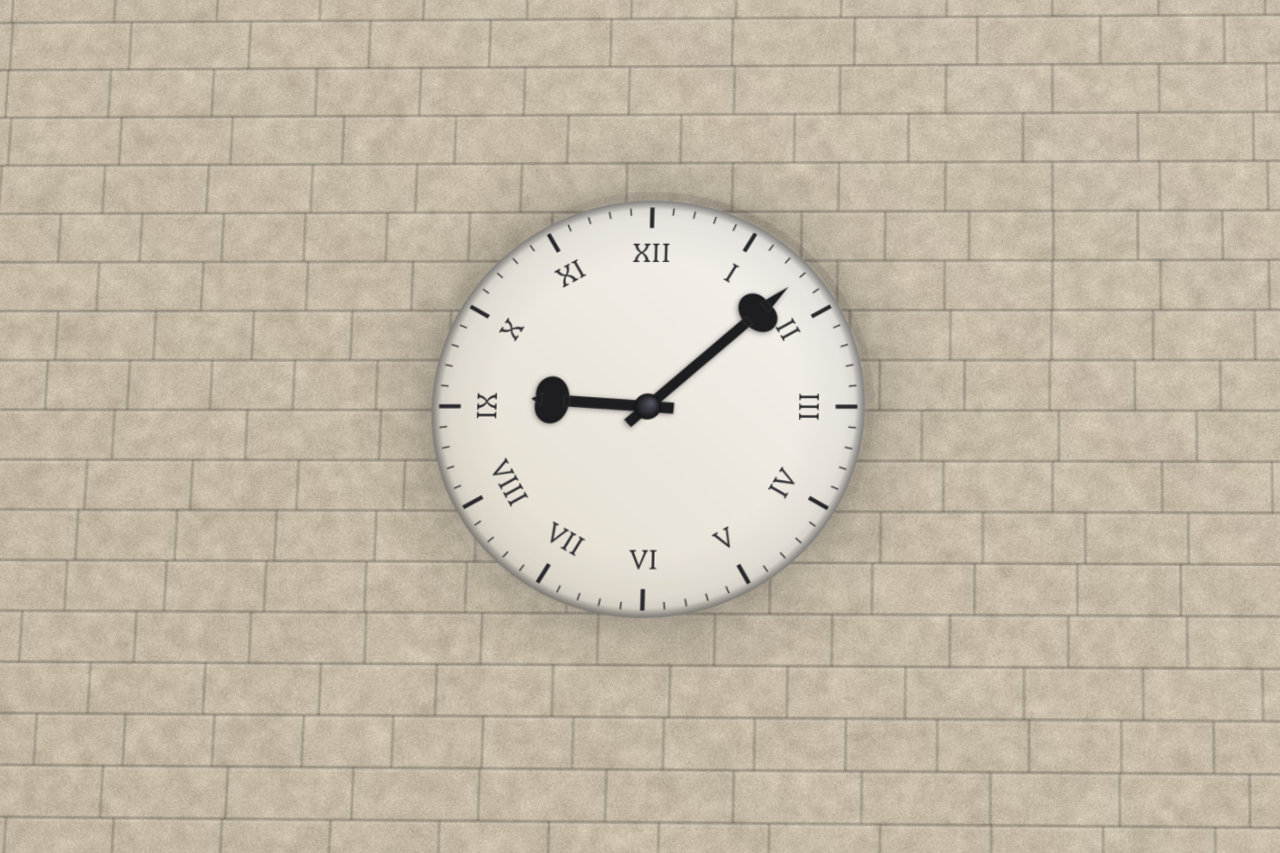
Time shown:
{"hour": 9, "minute": 8}
